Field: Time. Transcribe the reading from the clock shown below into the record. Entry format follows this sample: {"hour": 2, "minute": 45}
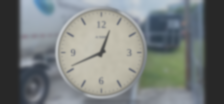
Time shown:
{"hour": 12, "minute": 41}
